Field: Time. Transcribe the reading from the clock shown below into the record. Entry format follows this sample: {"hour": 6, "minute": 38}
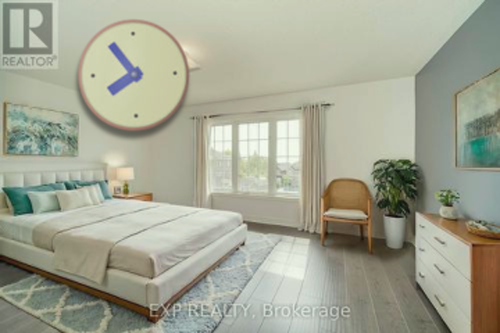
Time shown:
{"hour": 7, "minute": 54}
